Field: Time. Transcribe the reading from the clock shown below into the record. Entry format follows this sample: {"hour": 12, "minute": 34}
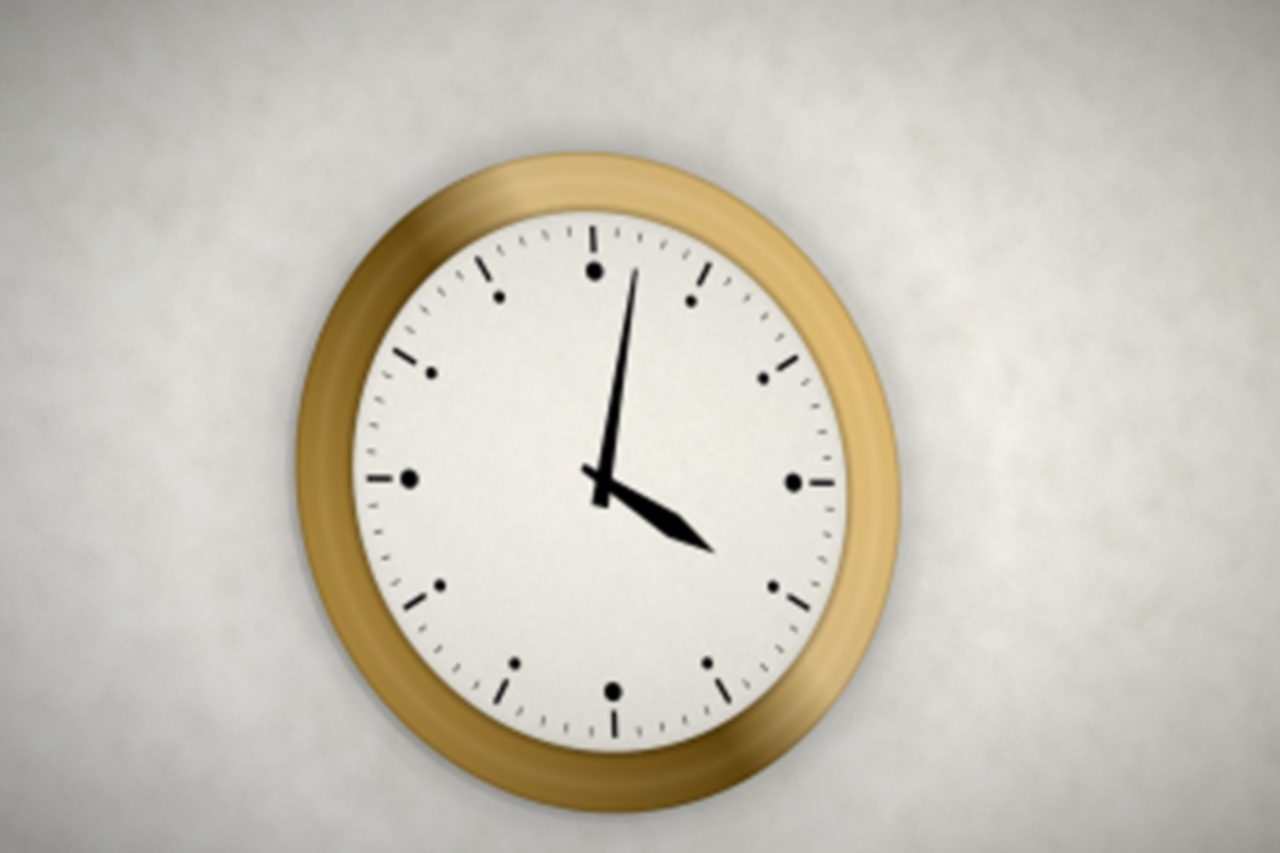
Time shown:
{"hour": 4, "minute": 2}
